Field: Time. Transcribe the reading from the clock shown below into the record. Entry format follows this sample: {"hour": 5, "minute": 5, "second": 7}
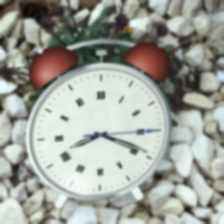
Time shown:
{"hour": 8, "minute": 19, "second": 15}
